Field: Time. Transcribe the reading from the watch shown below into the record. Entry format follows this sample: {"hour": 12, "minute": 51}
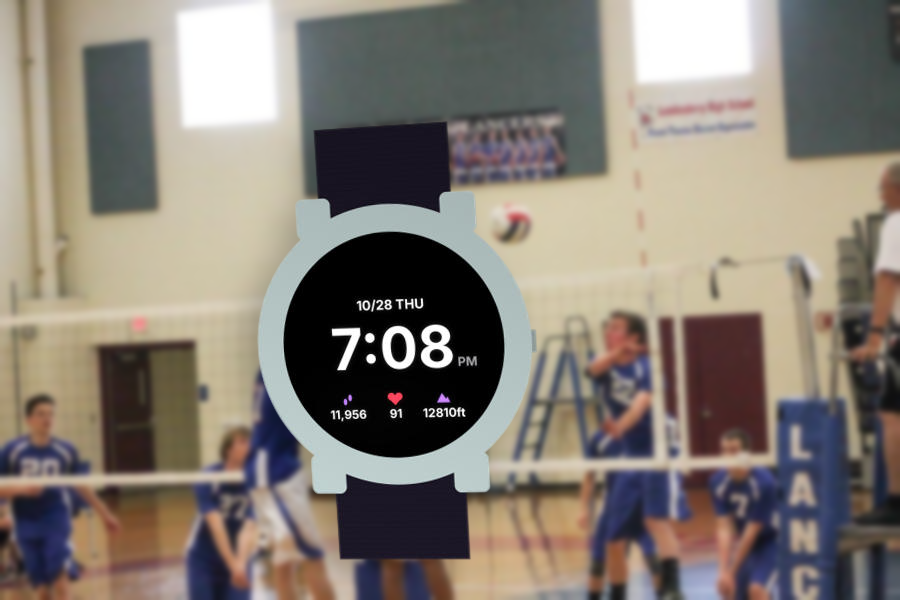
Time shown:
{"hour": 7, "minute": 8}
